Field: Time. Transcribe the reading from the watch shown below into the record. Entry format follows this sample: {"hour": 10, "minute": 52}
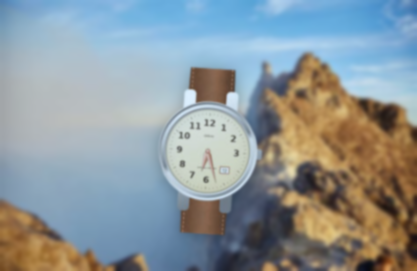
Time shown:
{"hour": 6, "minute": 27}
